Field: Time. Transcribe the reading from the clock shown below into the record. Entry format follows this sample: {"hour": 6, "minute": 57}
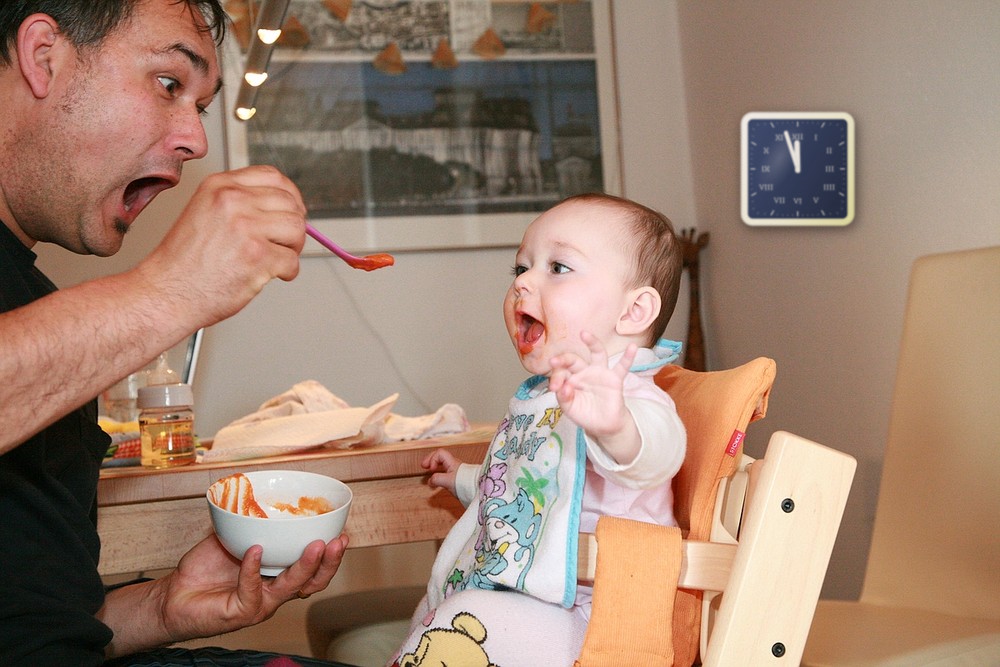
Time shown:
{"hour": 11, "minute": 57}
